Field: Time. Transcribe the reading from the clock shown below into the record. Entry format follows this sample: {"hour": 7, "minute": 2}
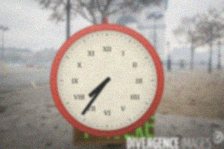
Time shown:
{"hour": 7, "minute": 36}
